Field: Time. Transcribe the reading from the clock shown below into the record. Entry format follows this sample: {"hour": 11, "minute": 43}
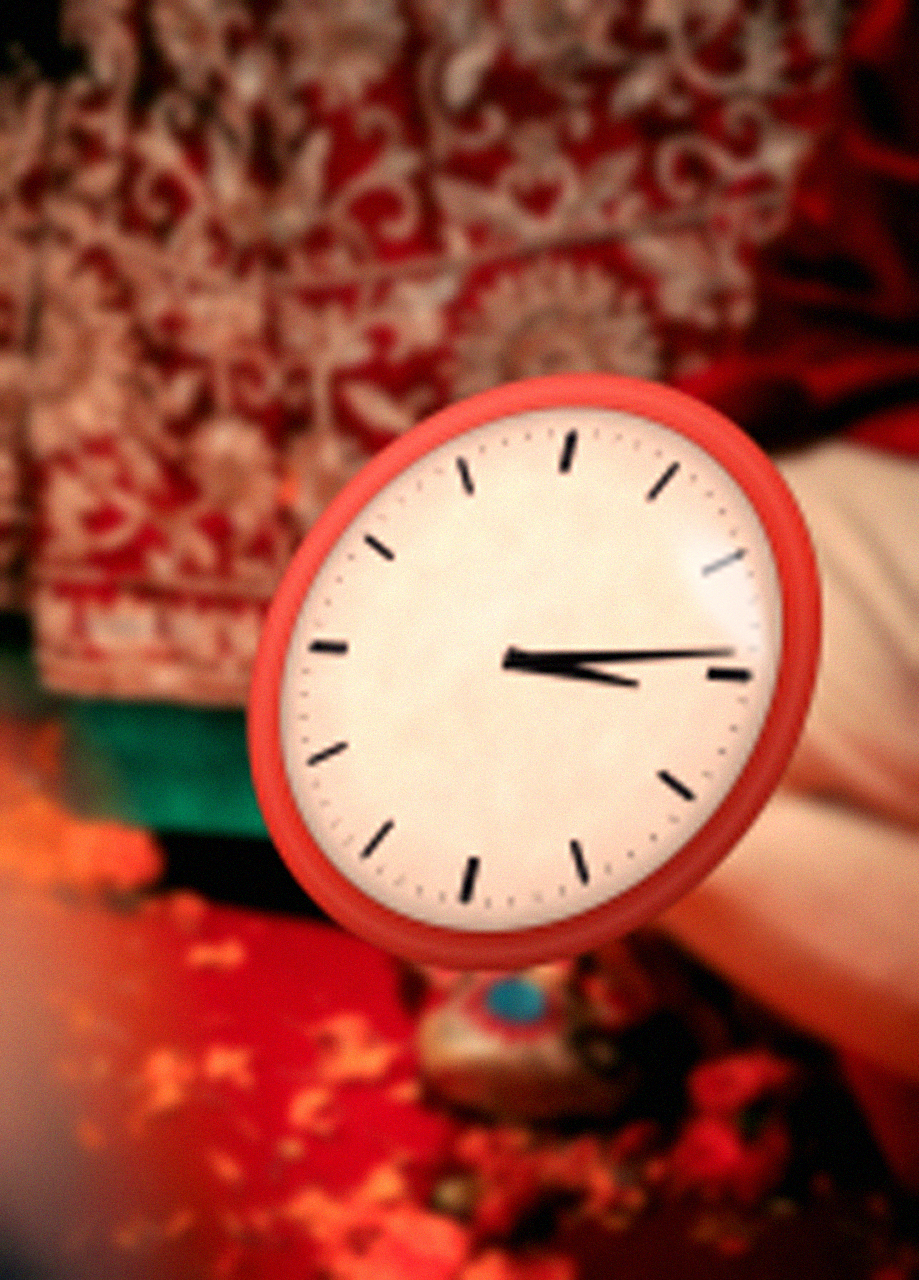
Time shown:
{"hour": 3, "minute": 14}
